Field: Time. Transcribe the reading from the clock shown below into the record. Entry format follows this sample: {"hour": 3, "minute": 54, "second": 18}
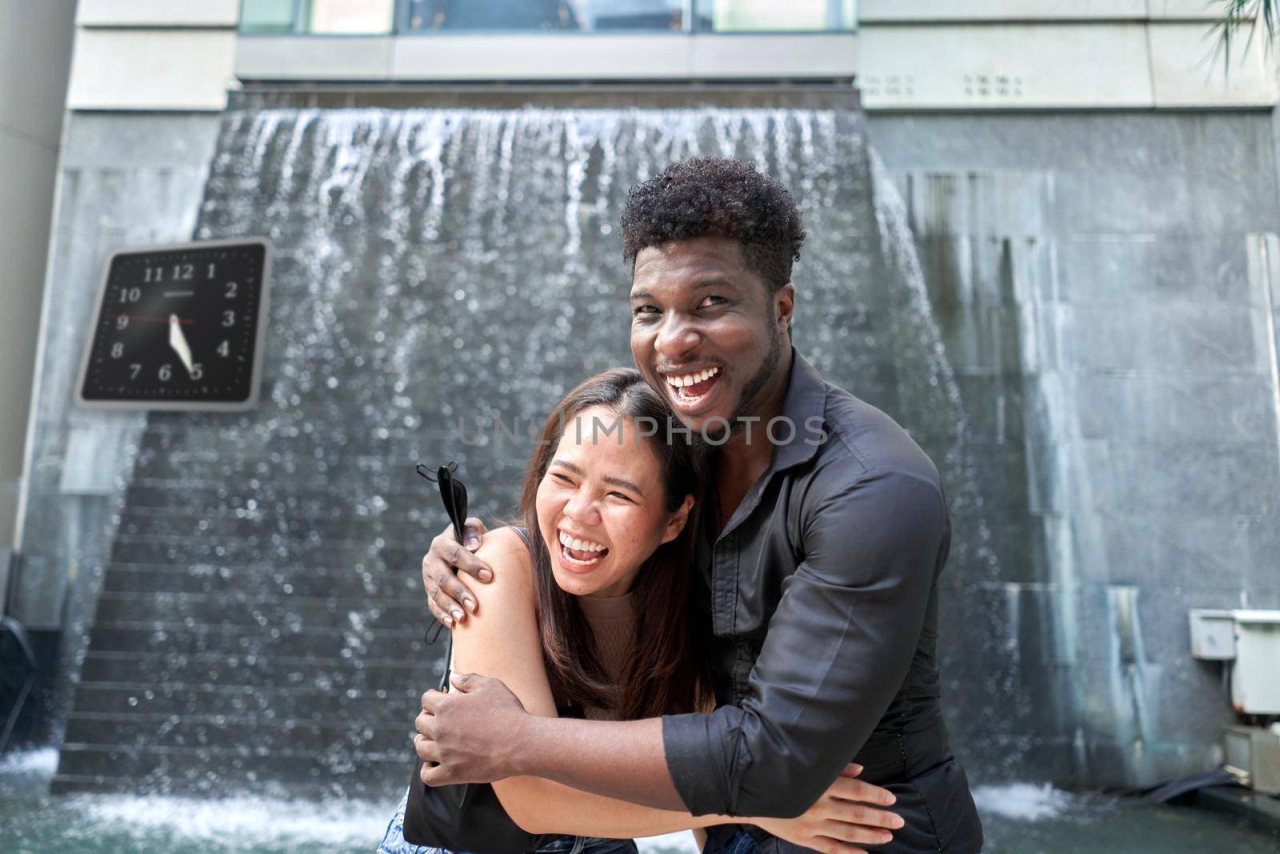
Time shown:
{"hour": 5, "minute": 25, "second": 46}
